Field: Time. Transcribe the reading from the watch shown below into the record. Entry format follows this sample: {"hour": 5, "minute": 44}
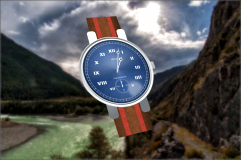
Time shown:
{"hour": 1, "minute": 3}
